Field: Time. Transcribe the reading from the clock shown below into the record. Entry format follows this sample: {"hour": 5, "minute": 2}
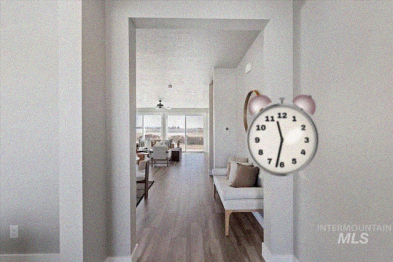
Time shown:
{"hour": 11, "minute": 32}
